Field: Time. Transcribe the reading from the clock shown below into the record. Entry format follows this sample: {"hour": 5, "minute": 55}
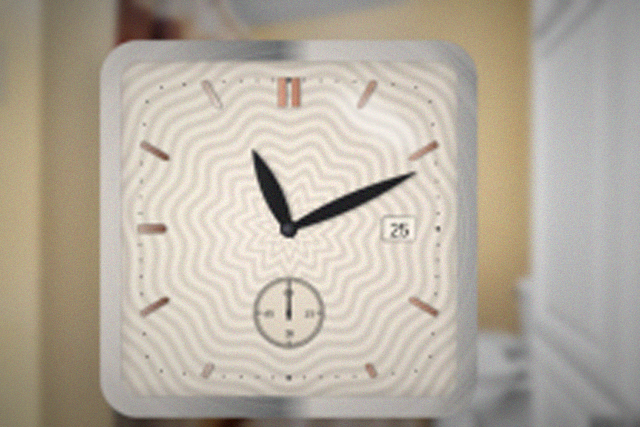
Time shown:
{"hour": 11, "minute": 11}
